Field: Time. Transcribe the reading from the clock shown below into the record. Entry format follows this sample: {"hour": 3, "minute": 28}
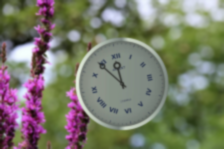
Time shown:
{"hour": 11, "minute": 54}
